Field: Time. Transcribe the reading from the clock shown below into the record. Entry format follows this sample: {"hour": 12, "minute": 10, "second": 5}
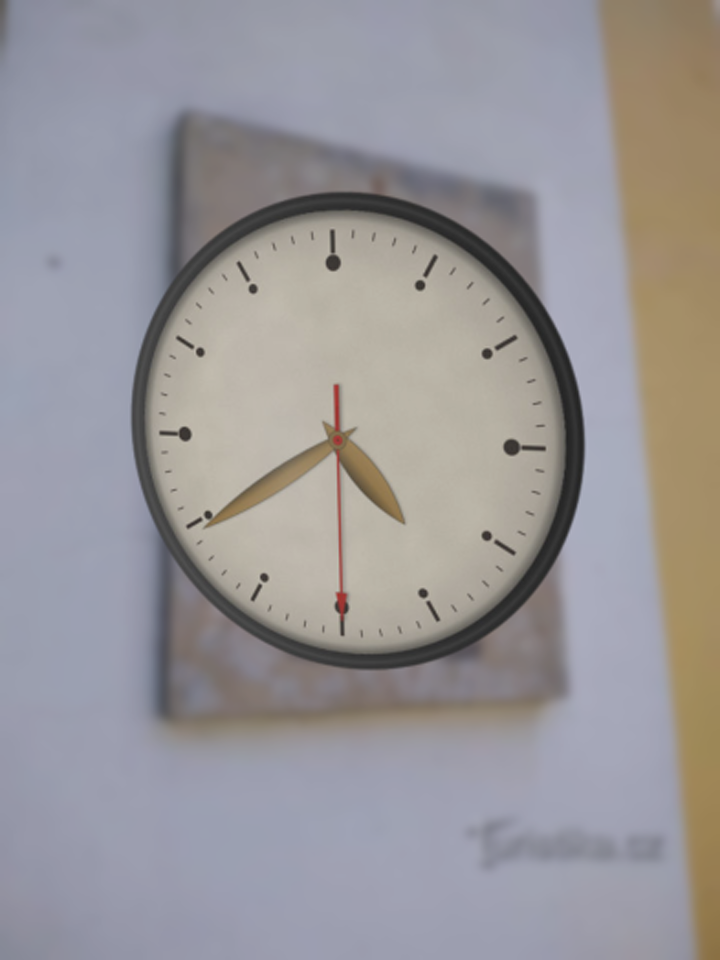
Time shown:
{"hour": 4, "minute": 39, "second": 30}
